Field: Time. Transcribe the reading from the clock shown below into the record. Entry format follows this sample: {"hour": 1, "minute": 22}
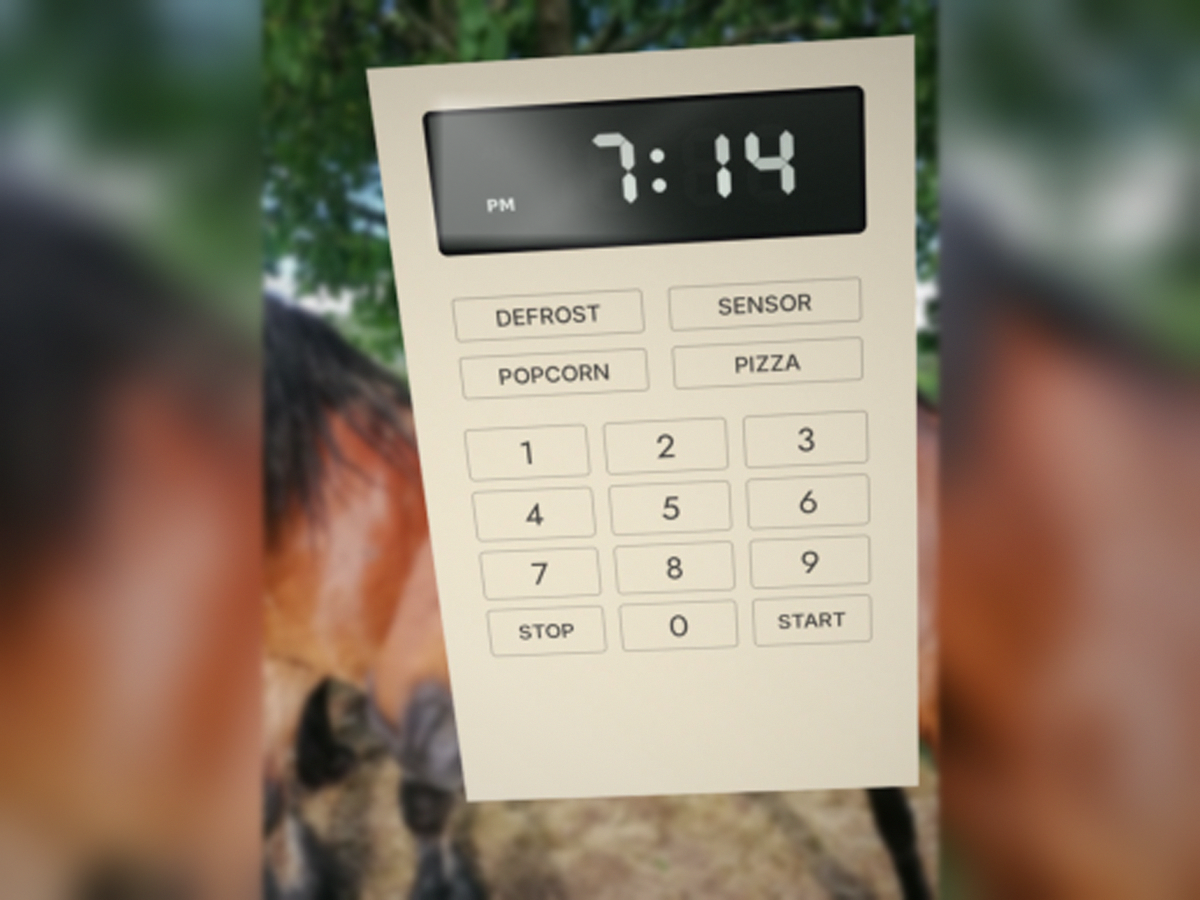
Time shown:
{"hour": 7, "minute": 14}
